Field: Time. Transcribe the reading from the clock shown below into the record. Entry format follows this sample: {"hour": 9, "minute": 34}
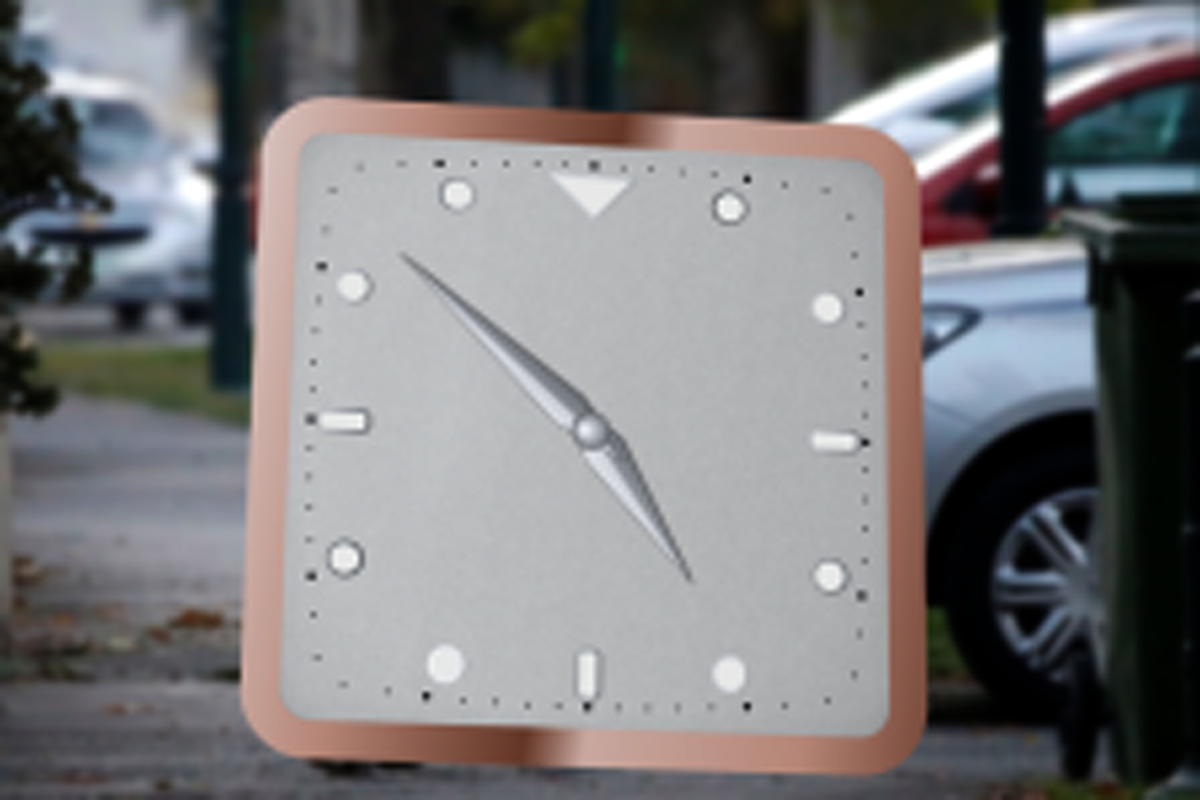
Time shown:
{"hour": 4, "minute": 52}
